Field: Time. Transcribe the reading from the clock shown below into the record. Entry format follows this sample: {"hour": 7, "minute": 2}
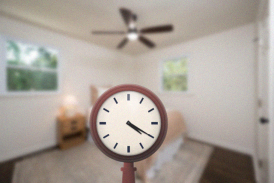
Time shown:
{"hour": 4, "minute": 20}
